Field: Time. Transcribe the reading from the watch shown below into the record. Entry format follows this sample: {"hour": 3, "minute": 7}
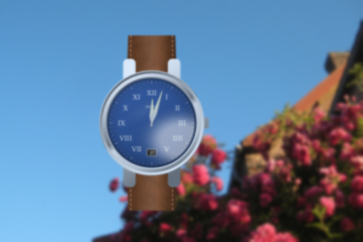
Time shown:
{"hour": 12, "minute": 3}
